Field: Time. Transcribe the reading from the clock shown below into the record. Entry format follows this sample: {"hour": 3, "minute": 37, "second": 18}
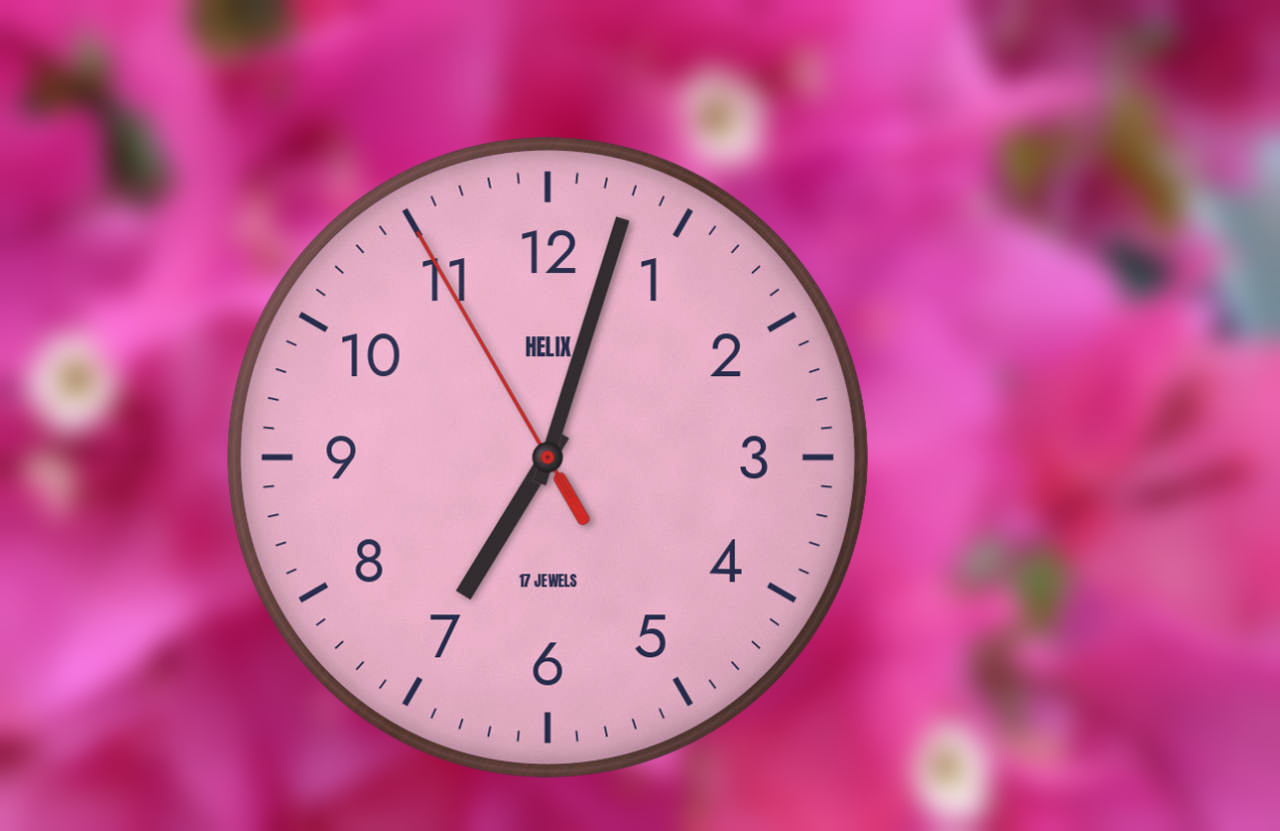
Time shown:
{"hour": 7, "minute": 2, "second": 55}
